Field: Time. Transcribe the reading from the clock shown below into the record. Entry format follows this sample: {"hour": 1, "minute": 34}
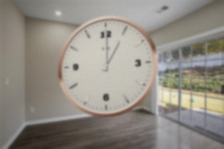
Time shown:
{"hour": 1, "minute": 0}
